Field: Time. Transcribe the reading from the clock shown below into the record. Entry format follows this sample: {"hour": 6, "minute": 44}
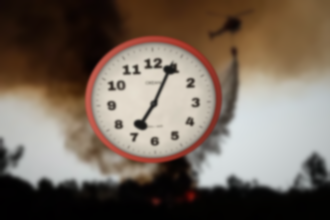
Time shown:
{"hour": 7, "minute": 4}
